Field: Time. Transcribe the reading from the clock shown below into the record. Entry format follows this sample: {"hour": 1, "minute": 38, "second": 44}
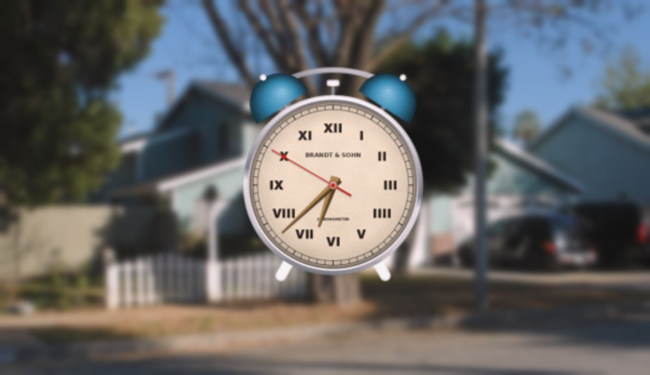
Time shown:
{"hour": 6, "minute": 37, "second": 50}
